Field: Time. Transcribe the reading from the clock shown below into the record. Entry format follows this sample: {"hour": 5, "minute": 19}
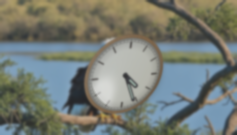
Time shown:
{"hour": 4, "minute": 26}
